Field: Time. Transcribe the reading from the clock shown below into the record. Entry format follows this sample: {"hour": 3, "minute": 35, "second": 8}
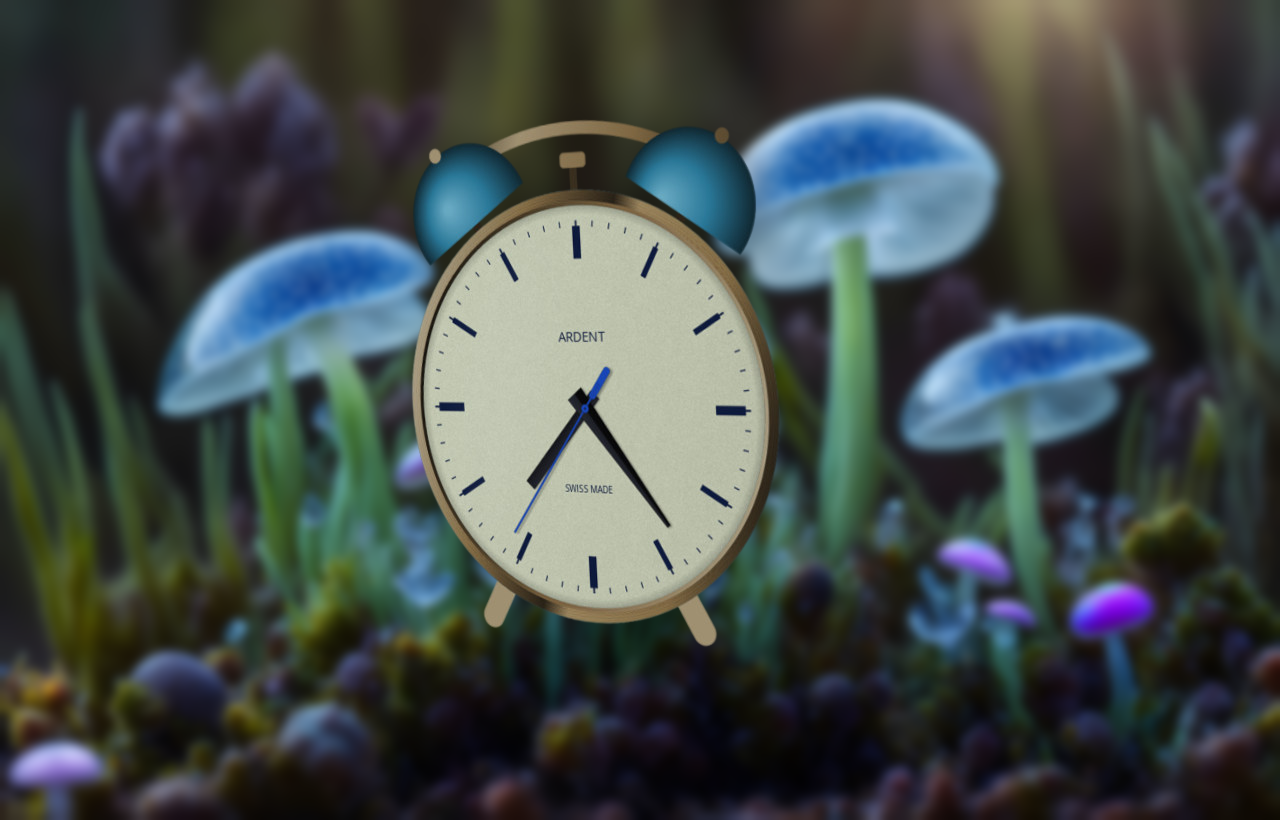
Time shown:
{"hour": 7, "minute": 23, "second": 36}
